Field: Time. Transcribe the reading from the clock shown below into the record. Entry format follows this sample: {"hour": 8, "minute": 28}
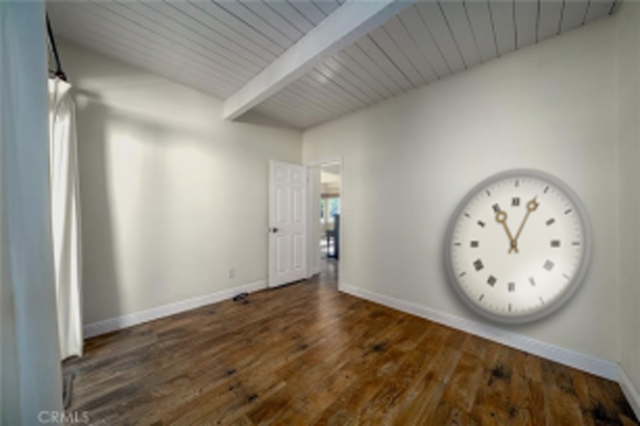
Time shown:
{"hour": 11, "minute": 4}
